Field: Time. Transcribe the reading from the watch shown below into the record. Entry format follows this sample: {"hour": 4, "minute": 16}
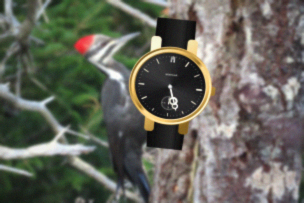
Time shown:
{"hour": 5, "minute": 27}
